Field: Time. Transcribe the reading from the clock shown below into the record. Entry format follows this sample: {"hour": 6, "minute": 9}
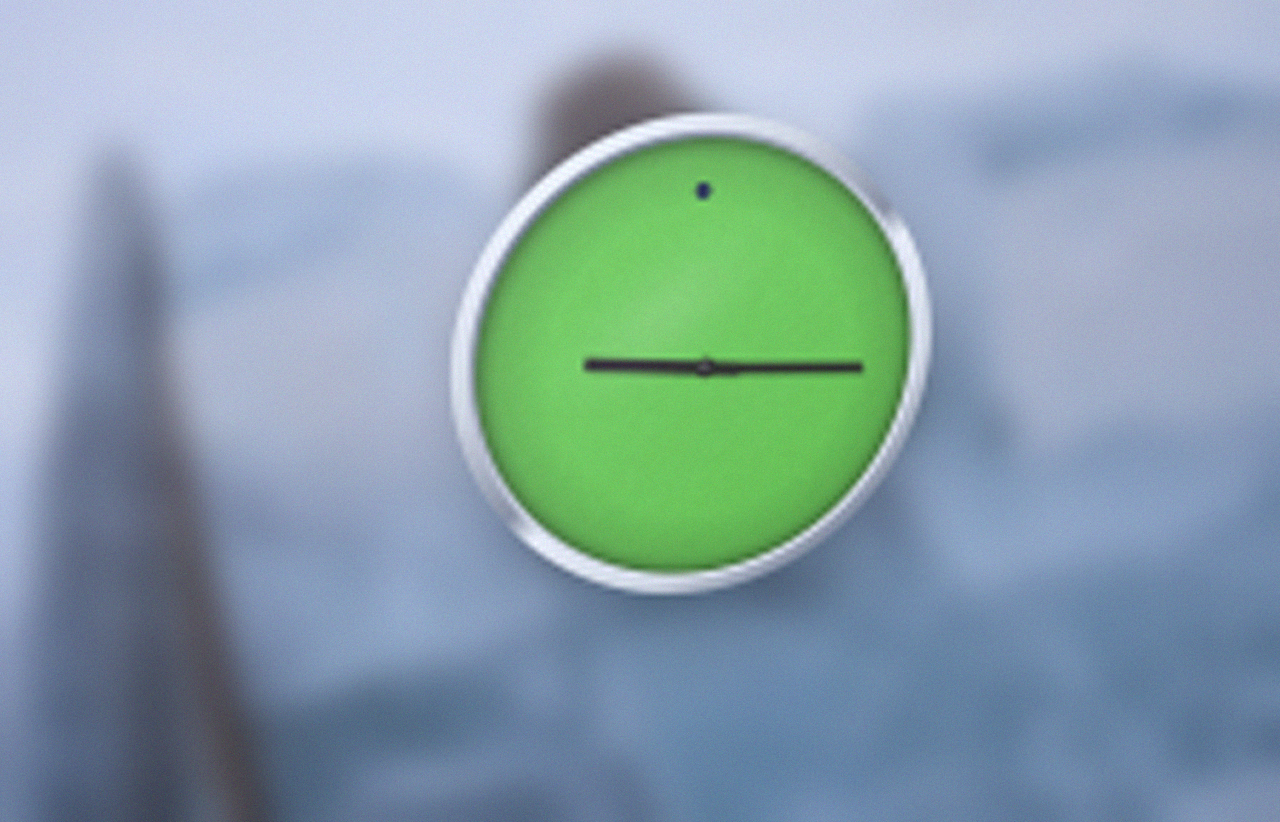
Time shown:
{"hour": 9, "minute": 16}
